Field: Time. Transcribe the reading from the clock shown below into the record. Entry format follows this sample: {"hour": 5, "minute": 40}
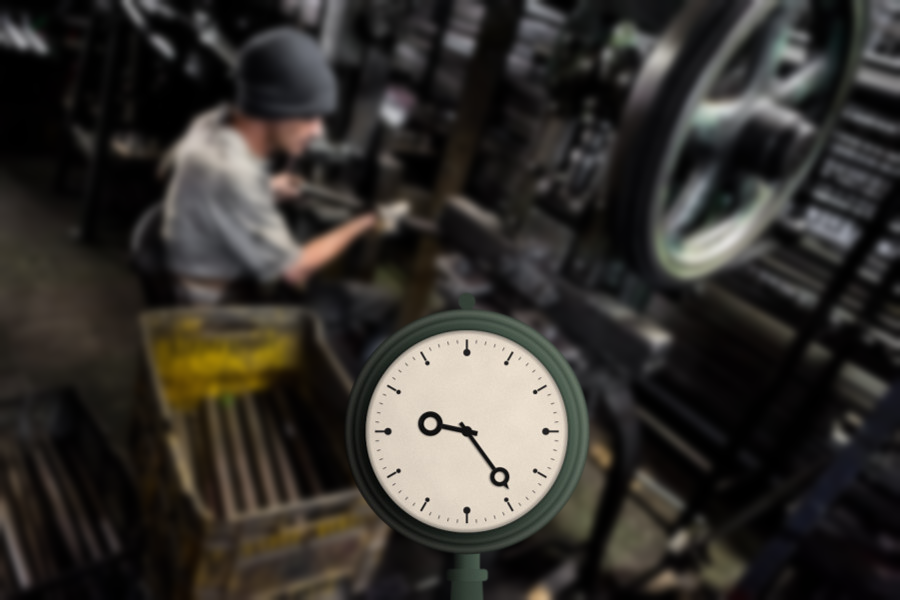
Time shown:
{"hour": 9, "minute": 24}
